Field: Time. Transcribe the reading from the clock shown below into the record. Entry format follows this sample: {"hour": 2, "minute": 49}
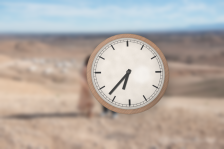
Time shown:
{"hour": 6, "minute": 37}
